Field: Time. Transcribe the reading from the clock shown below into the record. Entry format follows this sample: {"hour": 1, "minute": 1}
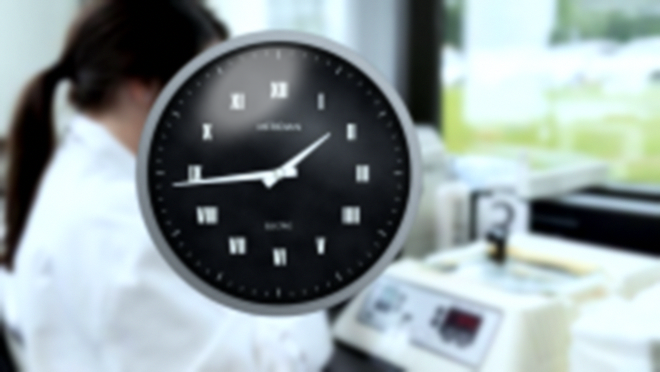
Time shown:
{"hour": 1, "minute": 44}
